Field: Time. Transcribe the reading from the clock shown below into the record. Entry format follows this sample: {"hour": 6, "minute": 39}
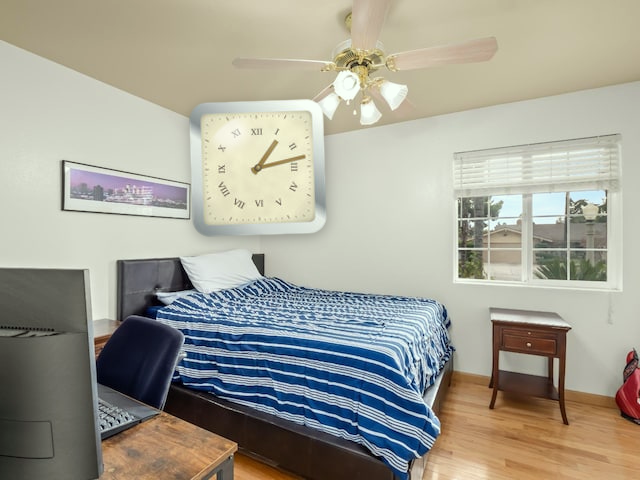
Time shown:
{"hour": 1, "minute": 13}
